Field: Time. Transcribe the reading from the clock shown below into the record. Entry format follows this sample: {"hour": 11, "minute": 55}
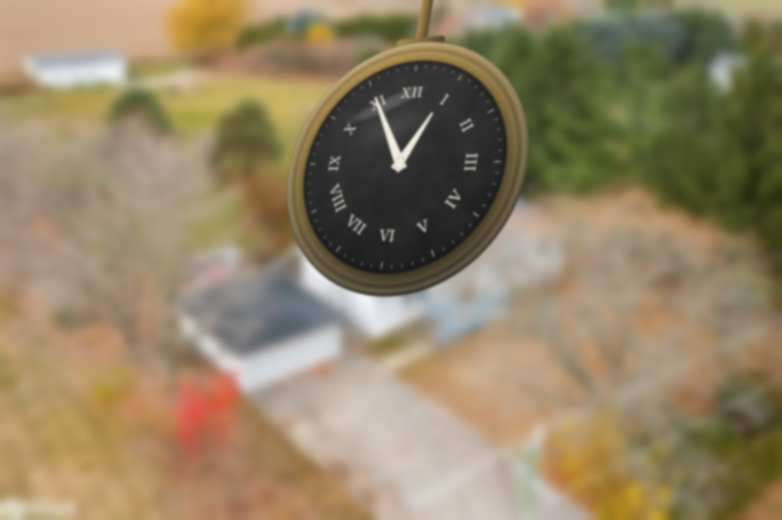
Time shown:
{"hour": 12, "minute": 55}
